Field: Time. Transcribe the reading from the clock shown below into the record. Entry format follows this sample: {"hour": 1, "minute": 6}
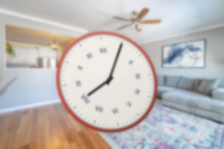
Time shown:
{"hour": 8, "minute": 5}
